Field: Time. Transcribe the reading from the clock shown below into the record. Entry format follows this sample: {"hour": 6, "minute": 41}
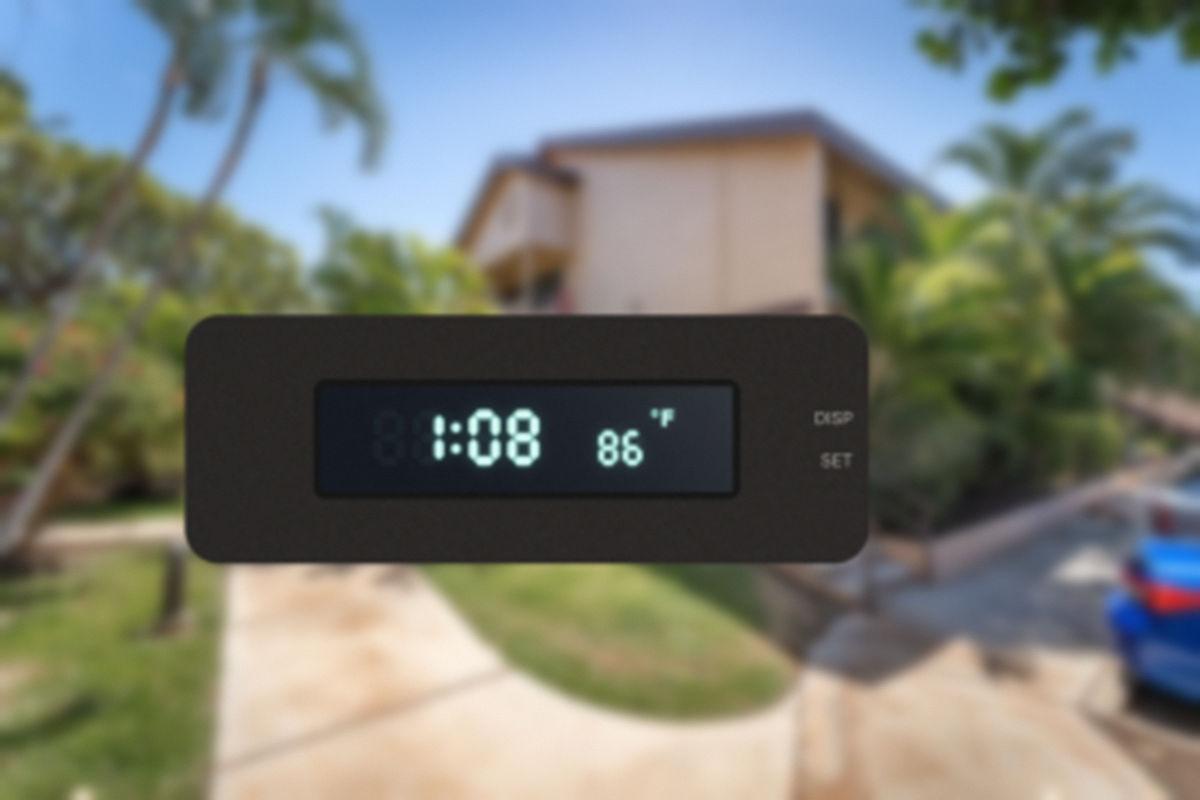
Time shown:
{"hour": 1, "minute": 8}
